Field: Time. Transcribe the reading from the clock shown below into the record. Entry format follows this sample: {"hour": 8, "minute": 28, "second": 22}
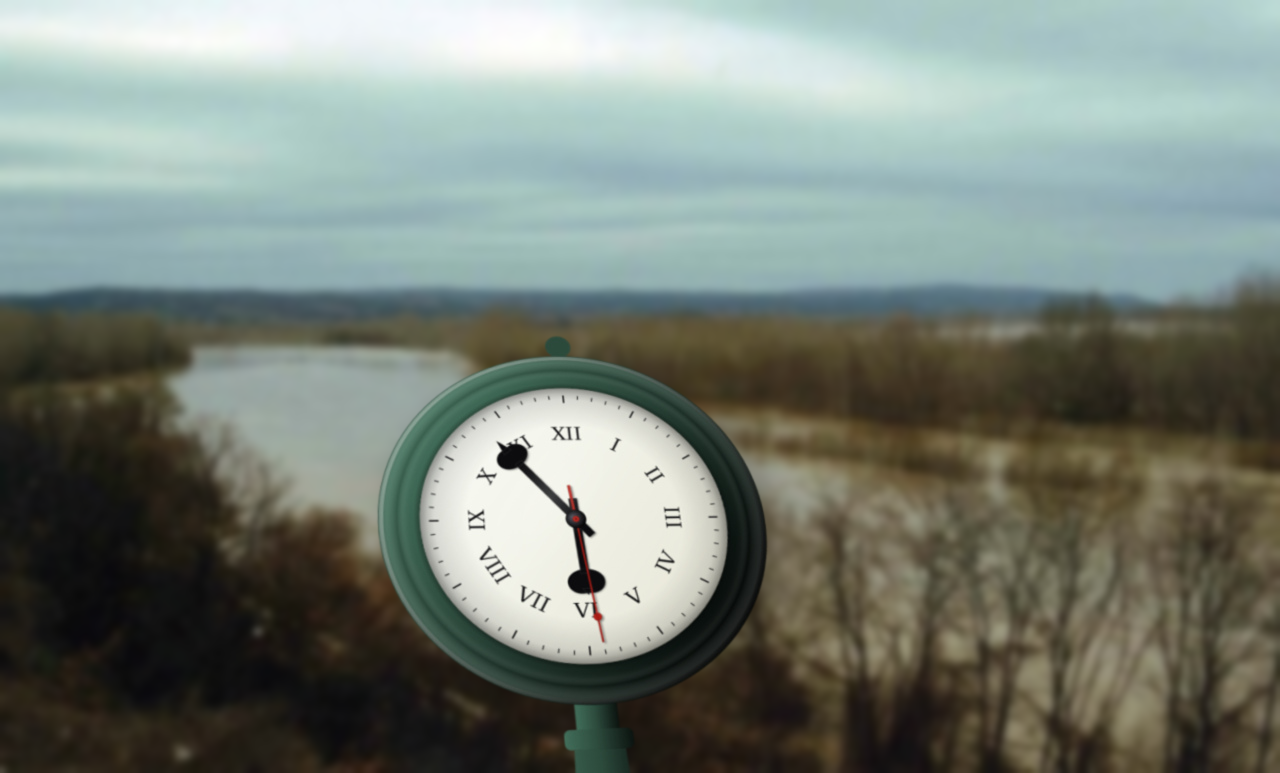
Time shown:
{"hour": 5, "minute": 53, "second": 29}
